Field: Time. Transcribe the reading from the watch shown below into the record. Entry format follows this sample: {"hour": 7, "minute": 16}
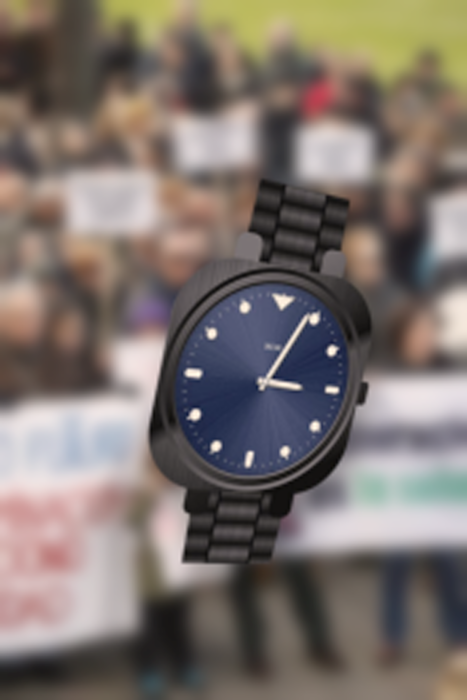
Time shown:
{"hour": 3, "minute": 4}
